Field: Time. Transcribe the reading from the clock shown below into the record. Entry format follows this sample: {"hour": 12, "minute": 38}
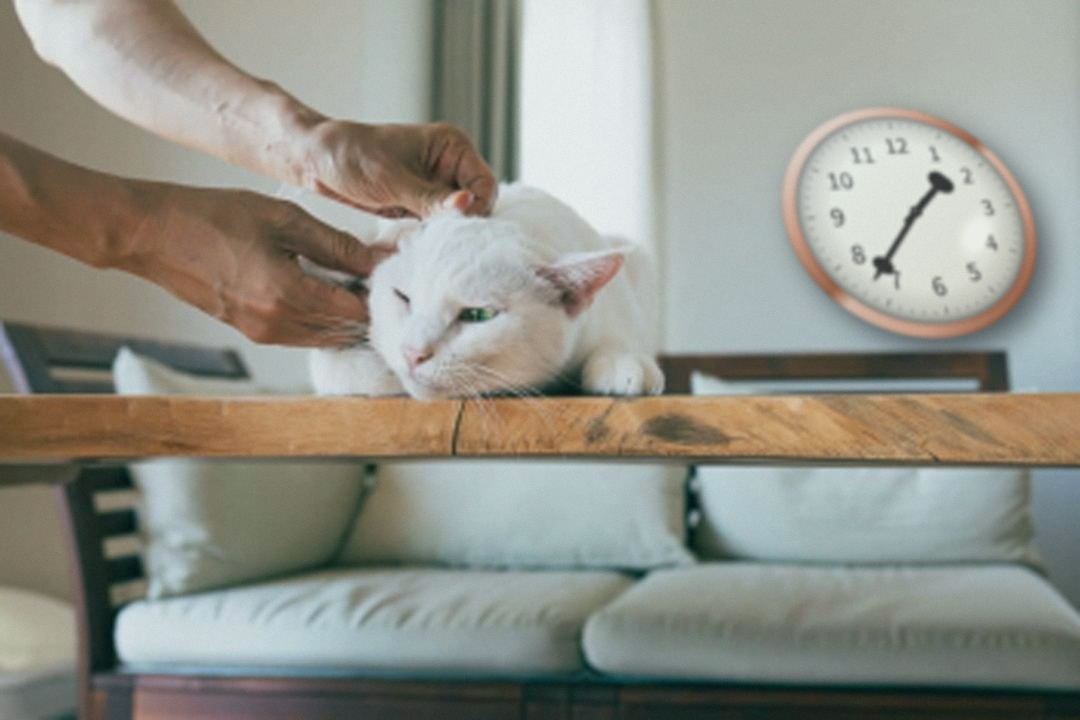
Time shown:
{"hour": 1, "minute": 37}
